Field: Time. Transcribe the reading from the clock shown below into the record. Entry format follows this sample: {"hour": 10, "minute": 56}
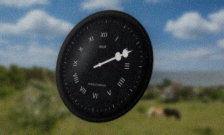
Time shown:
{"hour": 2, "minute": 11}
